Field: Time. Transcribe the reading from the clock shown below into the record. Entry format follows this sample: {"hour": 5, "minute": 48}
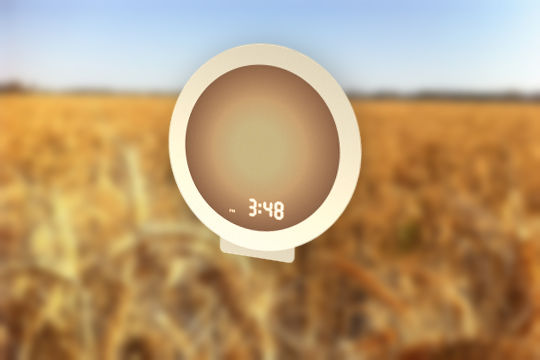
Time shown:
{"hour": 3, "minute": 48}
